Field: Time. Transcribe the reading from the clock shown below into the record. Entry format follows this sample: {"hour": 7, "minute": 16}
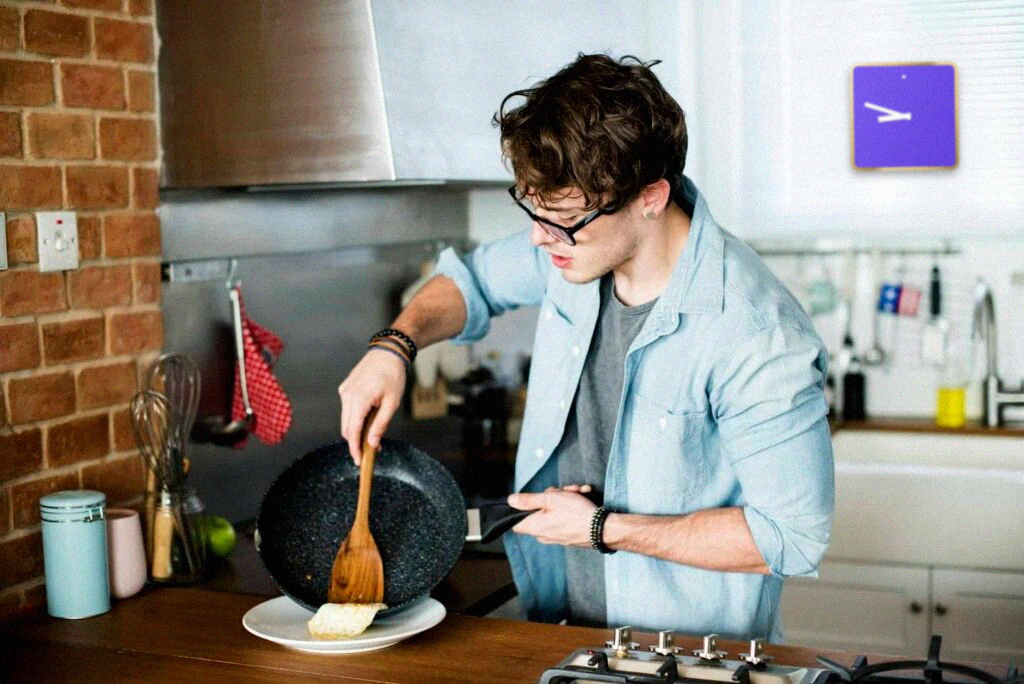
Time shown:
{"hour": 8, "minute": 48}
